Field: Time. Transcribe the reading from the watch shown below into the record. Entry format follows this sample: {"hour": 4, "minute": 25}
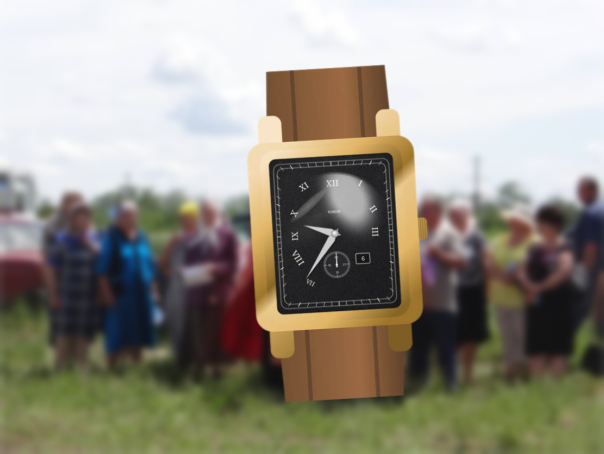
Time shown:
{"hour": 9, "minute": 36}
